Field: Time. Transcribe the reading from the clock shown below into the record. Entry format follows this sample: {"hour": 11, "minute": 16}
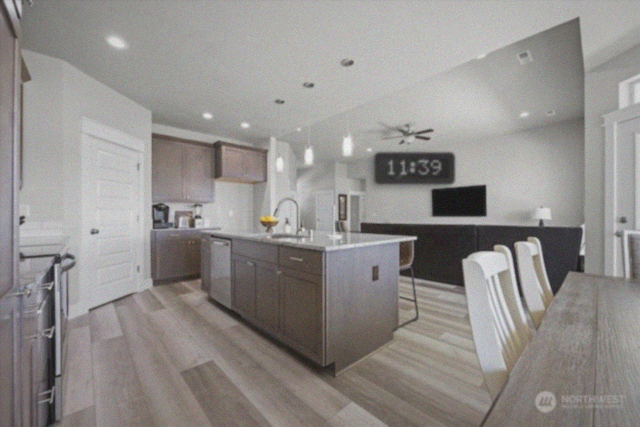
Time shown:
{"hour": 11, "minute": 39}
